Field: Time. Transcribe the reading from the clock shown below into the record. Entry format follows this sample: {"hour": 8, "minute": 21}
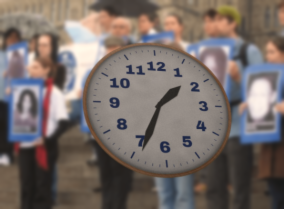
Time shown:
{"hour": 1, "minute": 34}
